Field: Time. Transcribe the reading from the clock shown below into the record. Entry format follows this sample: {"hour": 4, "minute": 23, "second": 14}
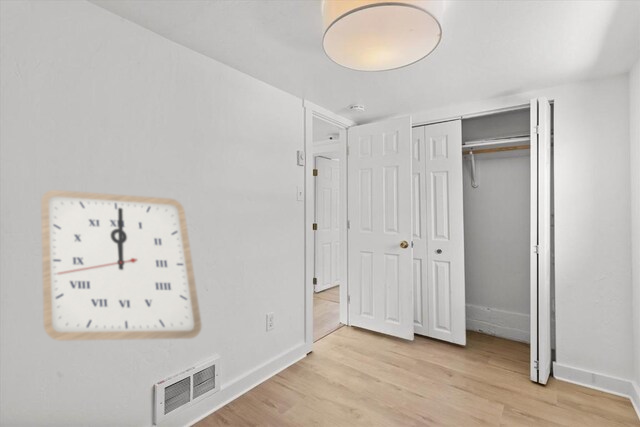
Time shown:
{"hour": 12, "minute": 0, "second": 43}
